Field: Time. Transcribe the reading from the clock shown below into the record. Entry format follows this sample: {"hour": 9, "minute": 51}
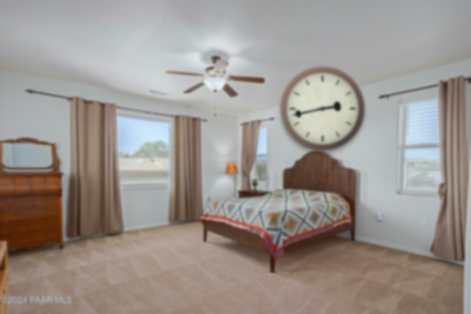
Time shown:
{"hour": 2, "minute": 43}
